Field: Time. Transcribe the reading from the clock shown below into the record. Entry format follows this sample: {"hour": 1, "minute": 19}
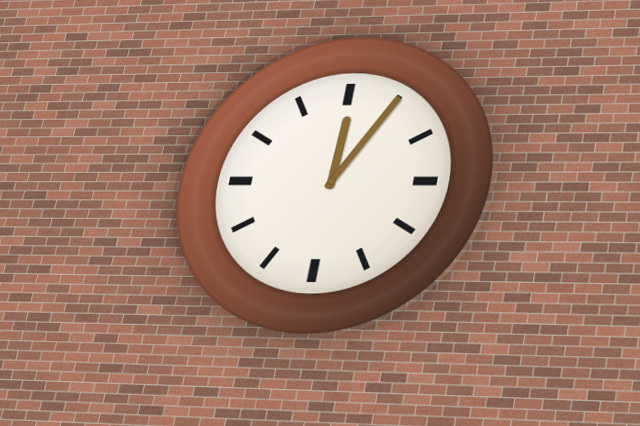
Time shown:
{"hour": 12, "minute": 5}
